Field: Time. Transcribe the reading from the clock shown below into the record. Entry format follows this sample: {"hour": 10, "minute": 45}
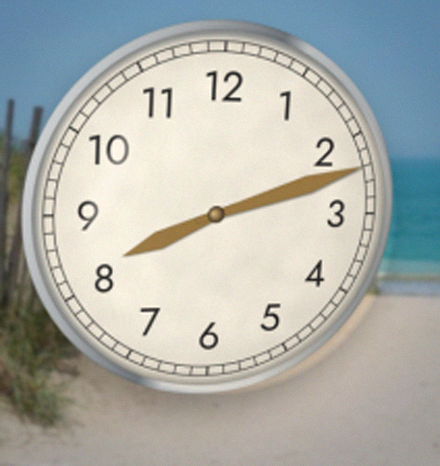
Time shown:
{"hour": 8, "minute": 12}
